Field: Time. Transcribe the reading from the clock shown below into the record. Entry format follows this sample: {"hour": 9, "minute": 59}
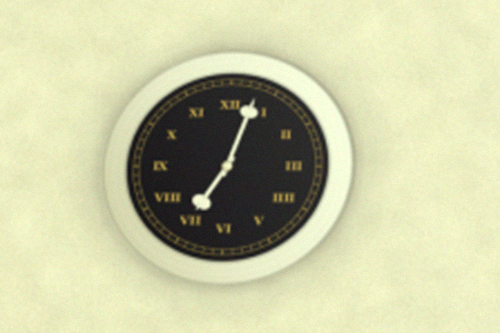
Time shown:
{"hour": 7, "minute": 3}
